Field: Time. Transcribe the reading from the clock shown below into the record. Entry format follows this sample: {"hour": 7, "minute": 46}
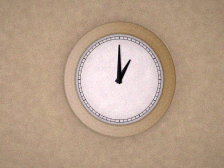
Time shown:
{"hour": 1, "minute": 0}
